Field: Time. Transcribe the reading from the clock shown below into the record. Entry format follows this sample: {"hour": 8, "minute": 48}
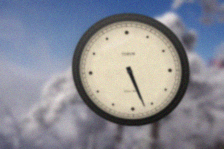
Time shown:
{"hour": 5, "minute": 27}
